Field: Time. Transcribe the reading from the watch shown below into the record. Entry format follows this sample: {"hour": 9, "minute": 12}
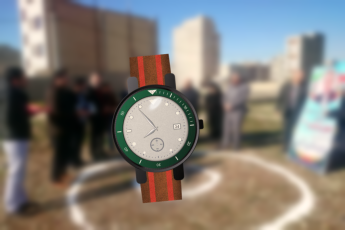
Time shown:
{"hour": 7, "minute": 54}
